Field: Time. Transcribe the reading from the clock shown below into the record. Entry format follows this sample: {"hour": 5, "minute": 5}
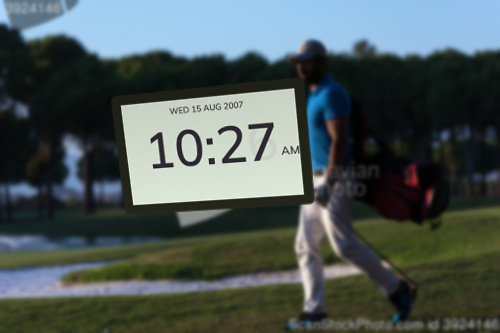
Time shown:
{"hour": 10, "minute": 27}
